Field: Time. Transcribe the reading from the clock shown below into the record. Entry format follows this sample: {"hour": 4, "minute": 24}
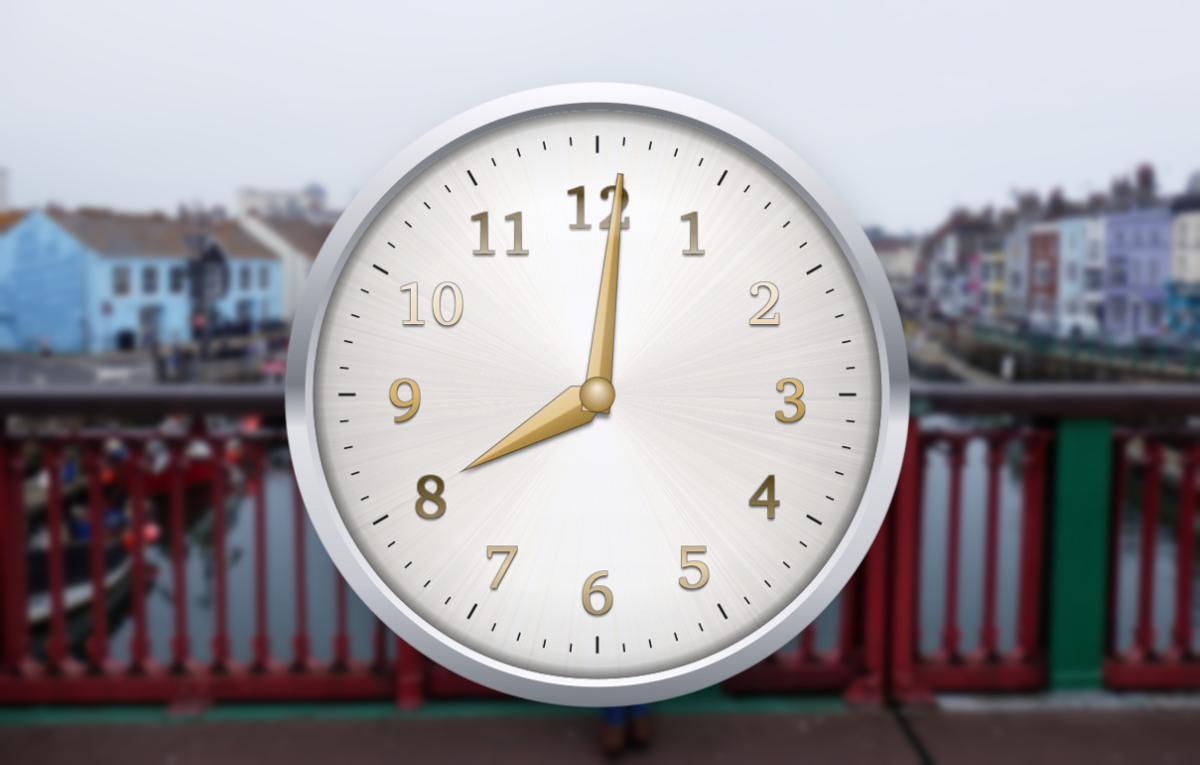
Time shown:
{"hour": 8, "minute": 1}
